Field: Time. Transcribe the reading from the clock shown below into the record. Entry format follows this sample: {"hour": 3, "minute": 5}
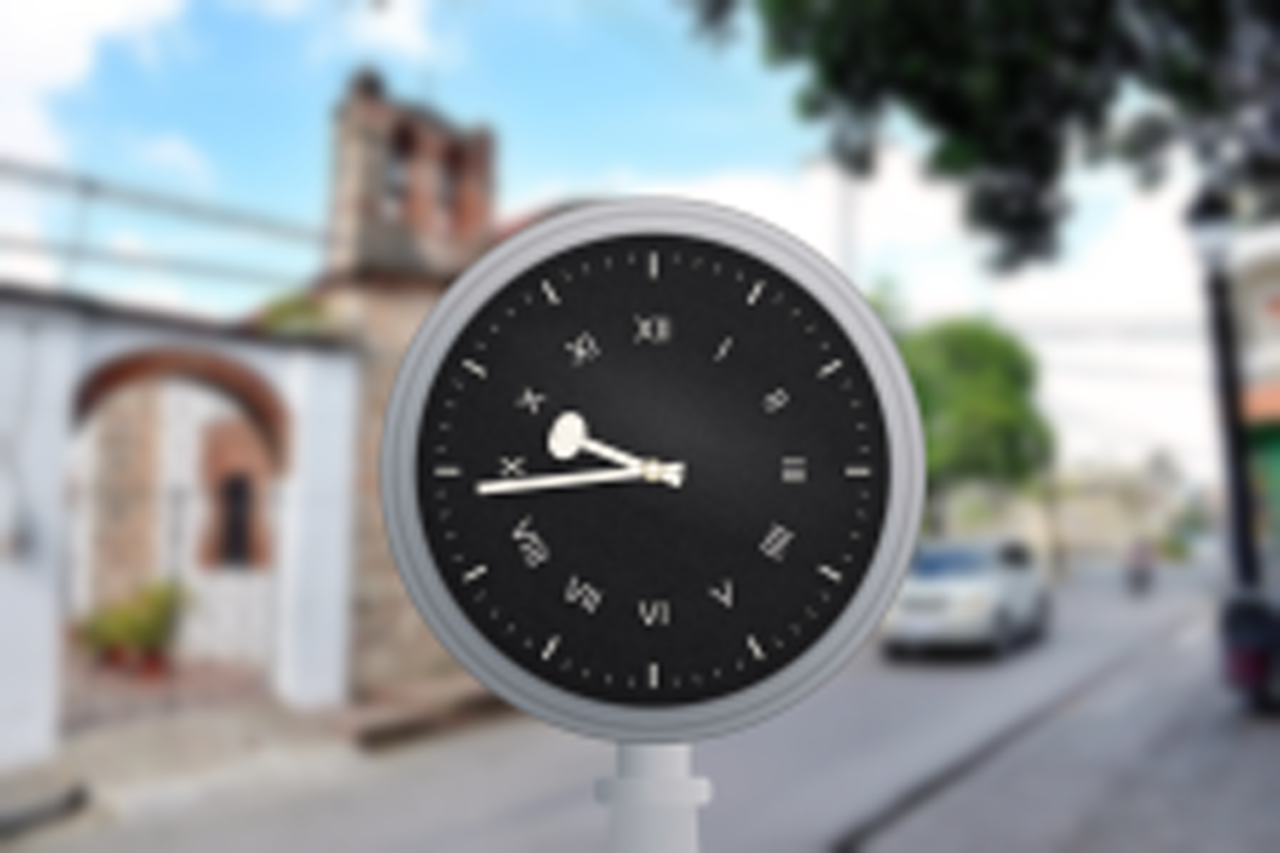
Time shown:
{"hour": 9, "minute": 44}
